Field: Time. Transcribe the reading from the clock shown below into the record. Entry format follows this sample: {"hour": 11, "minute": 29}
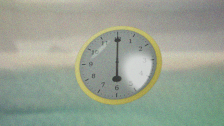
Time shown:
{"hour": 6, "minute": 0}
